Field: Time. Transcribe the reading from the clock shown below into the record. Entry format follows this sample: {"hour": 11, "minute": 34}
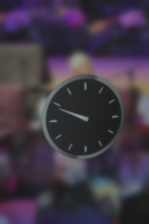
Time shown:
{"hour": 9, "minute": 49}
